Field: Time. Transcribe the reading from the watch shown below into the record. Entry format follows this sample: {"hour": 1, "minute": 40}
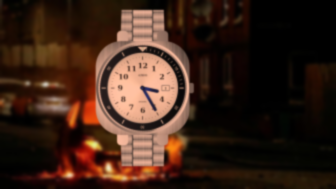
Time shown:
{"hour": 3, "minute": 25}
